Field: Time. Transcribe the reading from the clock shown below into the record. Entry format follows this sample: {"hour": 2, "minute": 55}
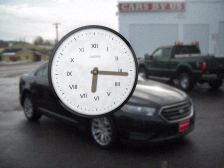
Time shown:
{"hour": 6, "minute": 16}
